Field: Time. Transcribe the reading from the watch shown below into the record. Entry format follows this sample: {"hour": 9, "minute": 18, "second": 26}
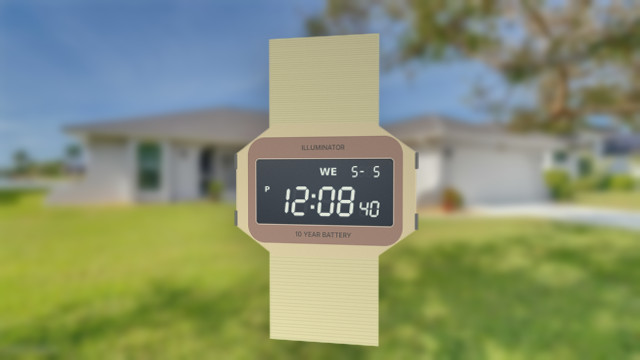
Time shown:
{"hour": 12, "minute": 8, "second": 40}
